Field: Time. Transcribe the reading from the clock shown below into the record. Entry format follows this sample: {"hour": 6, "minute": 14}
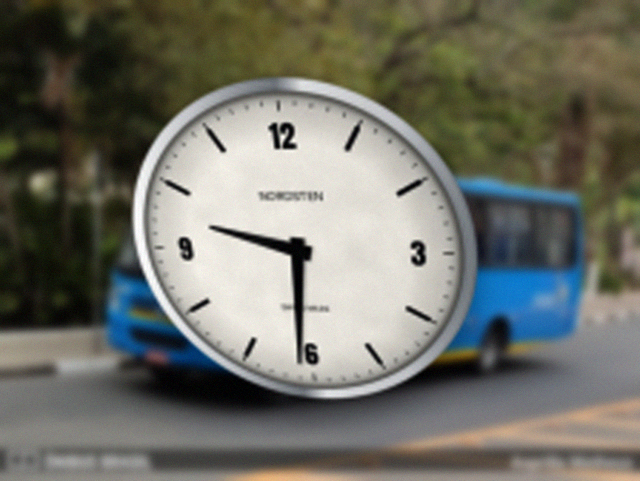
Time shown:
{"hour": 9, "minute": 31}
